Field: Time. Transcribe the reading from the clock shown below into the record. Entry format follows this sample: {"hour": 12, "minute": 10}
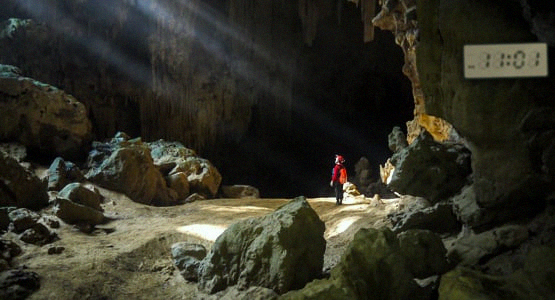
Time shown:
{"hour": 11, "minute": 1}
